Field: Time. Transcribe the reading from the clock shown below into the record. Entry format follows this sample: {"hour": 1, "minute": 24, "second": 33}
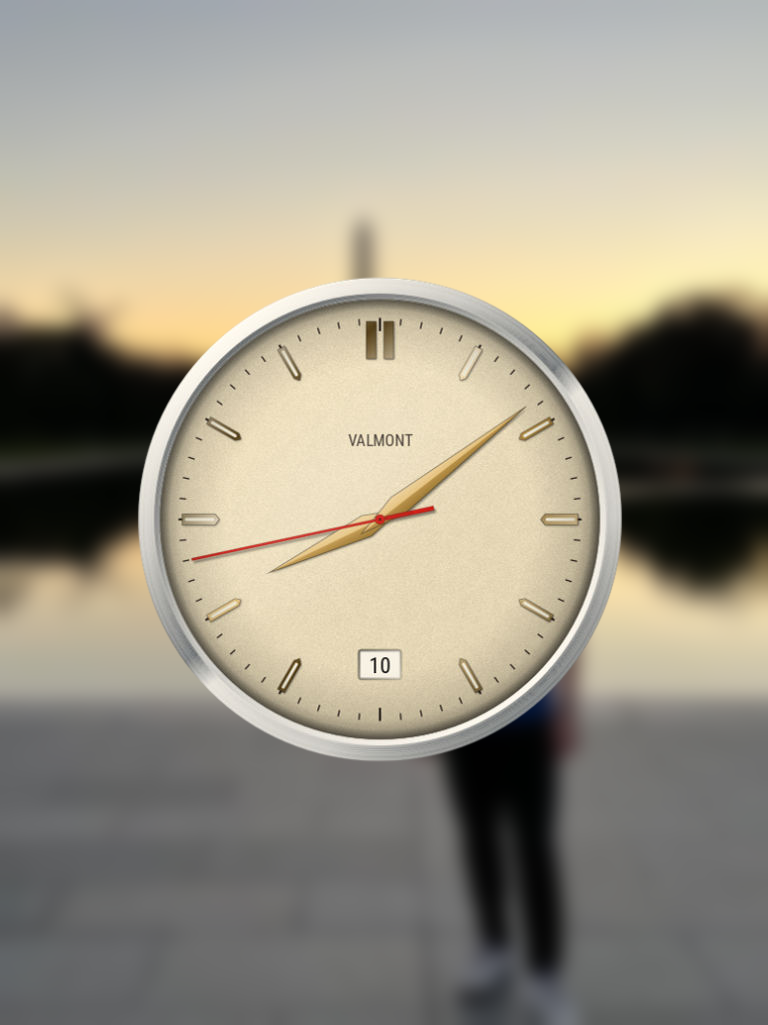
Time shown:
{"hour": 8, "minute": 8, "second": 43}
